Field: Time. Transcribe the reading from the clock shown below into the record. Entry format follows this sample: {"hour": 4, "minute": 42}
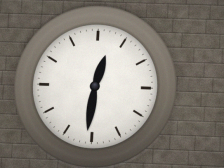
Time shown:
{"hour": 12, "minute": 31}
